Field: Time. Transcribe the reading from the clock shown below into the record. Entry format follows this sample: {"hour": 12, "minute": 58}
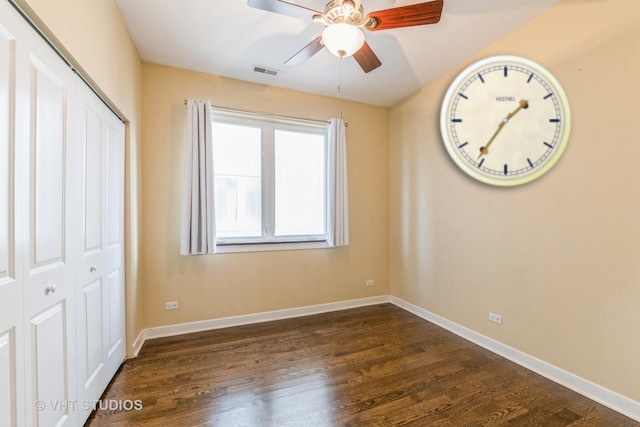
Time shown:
{"hour": 1, "minute": 36}
